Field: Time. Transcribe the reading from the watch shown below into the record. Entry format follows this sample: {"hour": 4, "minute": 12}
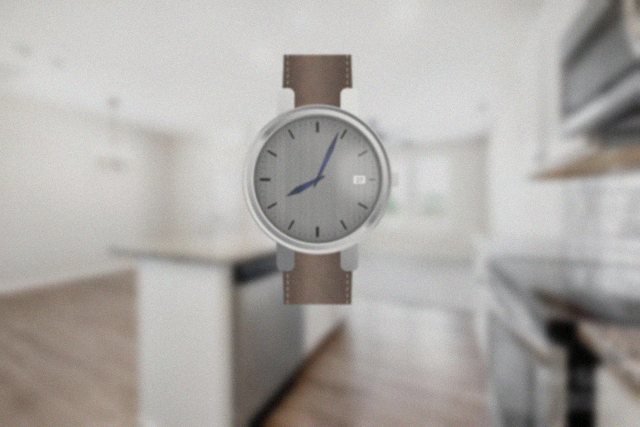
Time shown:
{"hour": 8, "minute": 4}
